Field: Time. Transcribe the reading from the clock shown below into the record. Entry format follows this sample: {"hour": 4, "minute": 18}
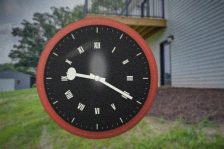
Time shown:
{"hour": 9, "minute": 20}
